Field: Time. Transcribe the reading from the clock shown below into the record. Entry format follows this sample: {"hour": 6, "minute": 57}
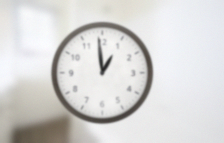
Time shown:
{"hour": 12, "minute": 59}
